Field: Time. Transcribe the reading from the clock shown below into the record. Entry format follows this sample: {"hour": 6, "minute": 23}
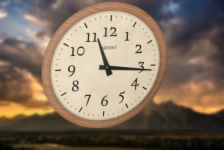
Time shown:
{"hour": 11, "minute": 16}
